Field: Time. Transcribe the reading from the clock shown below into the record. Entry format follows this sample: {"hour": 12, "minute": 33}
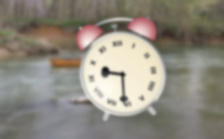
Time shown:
{"hour": 9, "minute": 31}
